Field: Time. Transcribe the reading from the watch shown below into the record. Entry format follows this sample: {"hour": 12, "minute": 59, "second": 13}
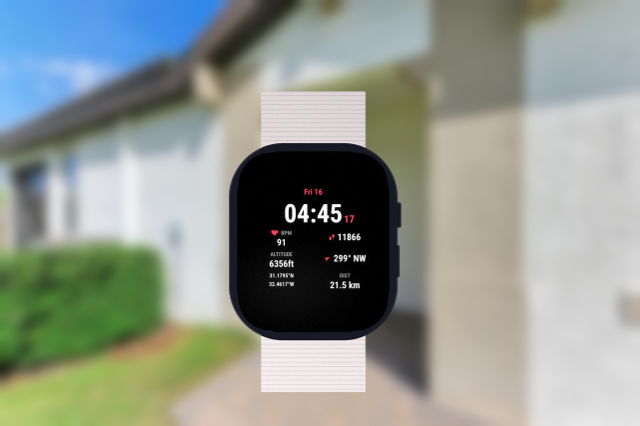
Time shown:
{"hour": 4, "minute": 45, "second": 17}
